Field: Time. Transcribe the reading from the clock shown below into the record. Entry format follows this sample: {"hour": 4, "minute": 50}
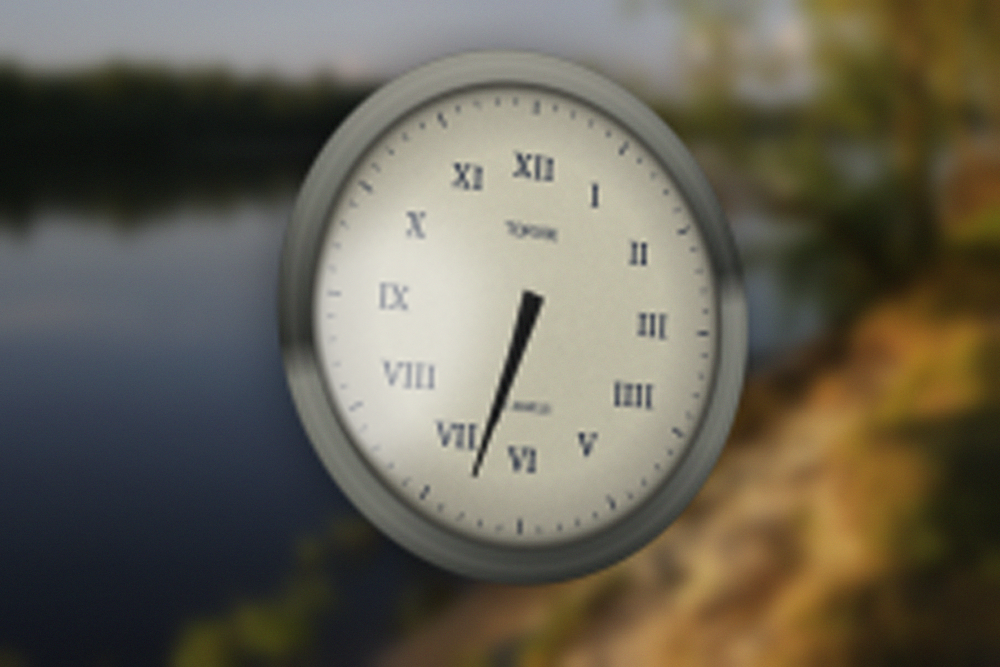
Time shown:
{"hour": 6, "minute": 33}
